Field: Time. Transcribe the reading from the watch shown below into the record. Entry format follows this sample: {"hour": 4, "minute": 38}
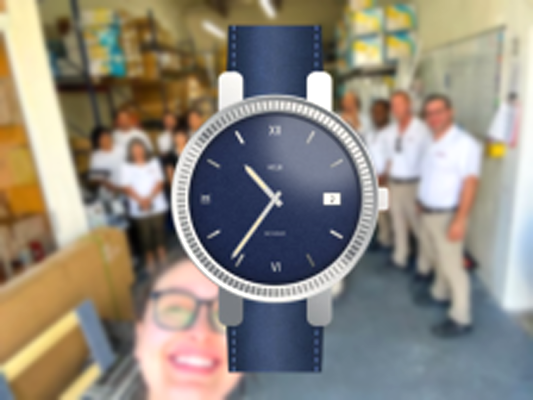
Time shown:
{"hour": 10, "minute": 36}
